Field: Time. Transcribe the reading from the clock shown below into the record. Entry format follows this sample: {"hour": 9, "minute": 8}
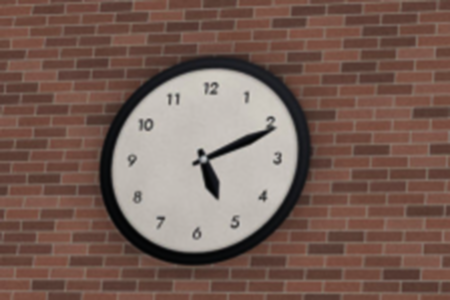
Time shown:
{"hour": 5, "minute": 11}
